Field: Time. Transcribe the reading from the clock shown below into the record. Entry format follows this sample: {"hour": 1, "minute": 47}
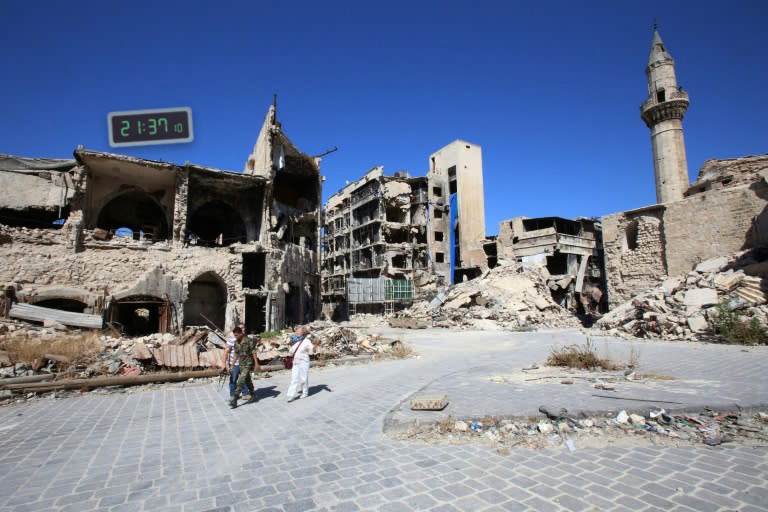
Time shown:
{"hour": 21, "minute": 37}
